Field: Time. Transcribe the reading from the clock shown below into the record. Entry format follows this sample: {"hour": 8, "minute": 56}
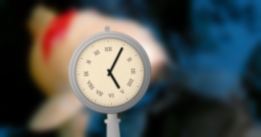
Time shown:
{"hour": 5, "minute": 5}
